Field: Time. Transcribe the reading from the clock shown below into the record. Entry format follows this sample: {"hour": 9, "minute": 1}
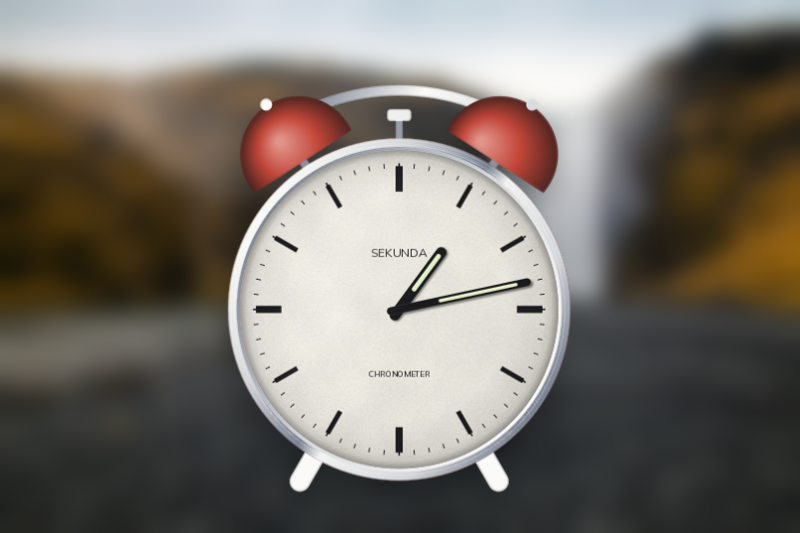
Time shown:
{"hour": 1, "minute": 13}
